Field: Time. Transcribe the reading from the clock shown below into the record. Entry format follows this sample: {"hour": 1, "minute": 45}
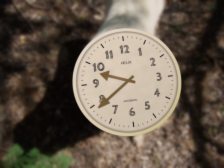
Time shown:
{"hour": 9, "minute": 39}
